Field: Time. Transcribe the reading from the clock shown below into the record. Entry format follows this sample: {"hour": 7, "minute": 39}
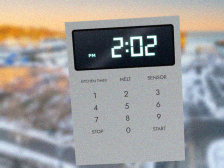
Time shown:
{"hour": 2, "minute": 2}
